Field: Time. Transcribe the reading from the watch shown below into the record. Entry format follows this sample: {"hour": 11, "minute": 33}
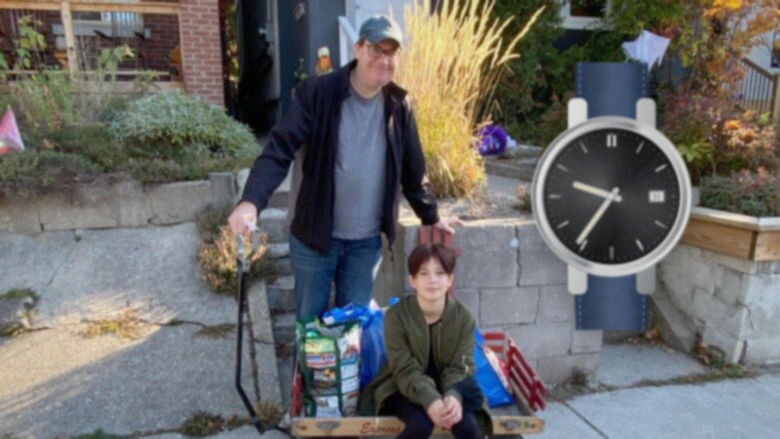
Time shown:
{"hour": 9, "minute": 36}
